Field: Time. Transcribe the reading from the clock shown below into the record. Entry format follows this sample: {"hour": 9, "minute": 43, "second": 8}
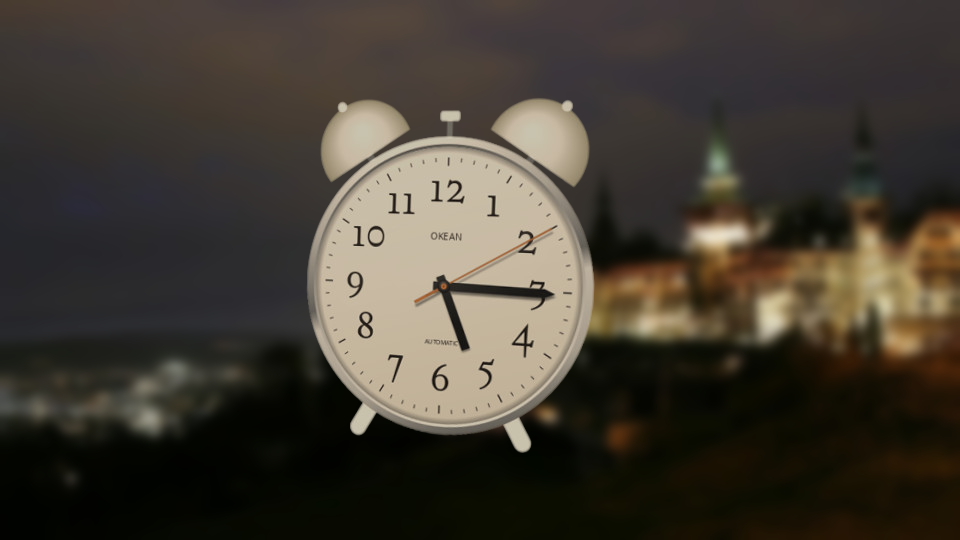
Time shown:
{"hour": 5, "minute": 15, "second": 10}
